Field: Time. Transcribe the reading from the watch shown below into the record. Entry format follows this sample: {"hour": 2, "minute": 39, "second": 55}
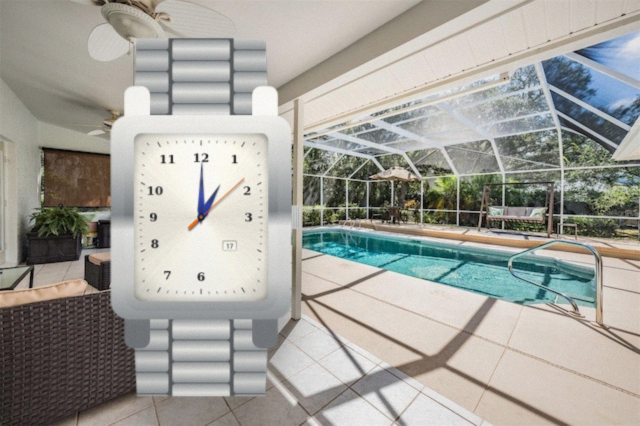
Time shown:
{"hour": 1, "minute": 0, "second": 8}
